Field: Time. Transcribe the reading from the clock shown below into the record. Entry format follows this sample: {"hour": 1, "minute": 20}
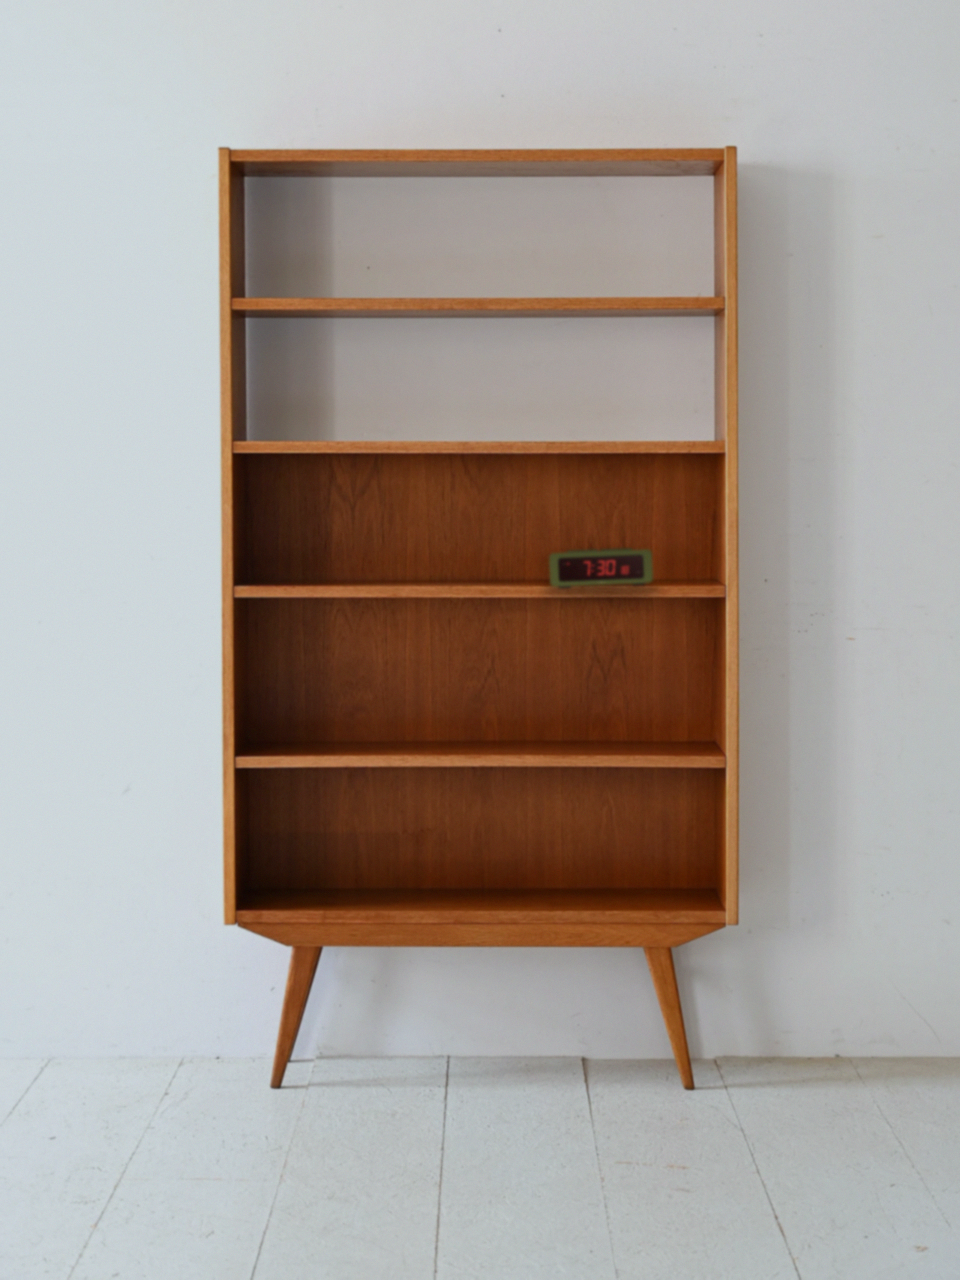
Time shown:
{"hour": 7, "minute": 30}
